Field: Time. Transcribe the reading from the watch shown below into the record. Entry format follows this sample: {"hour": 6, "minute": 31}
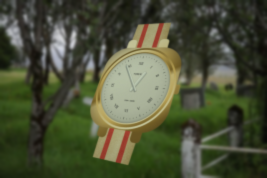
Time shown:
{"hour": 12, "minute": 54}
